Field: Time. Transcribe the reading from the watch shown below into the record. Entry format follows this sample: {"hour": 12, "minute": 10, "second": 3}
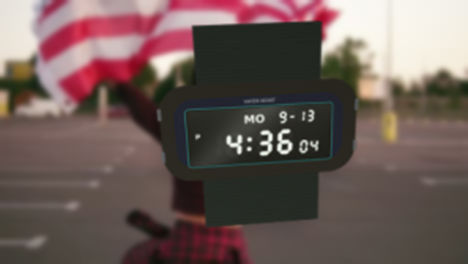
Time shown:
{"hour": 4, "minute": 36, "second": 4}
